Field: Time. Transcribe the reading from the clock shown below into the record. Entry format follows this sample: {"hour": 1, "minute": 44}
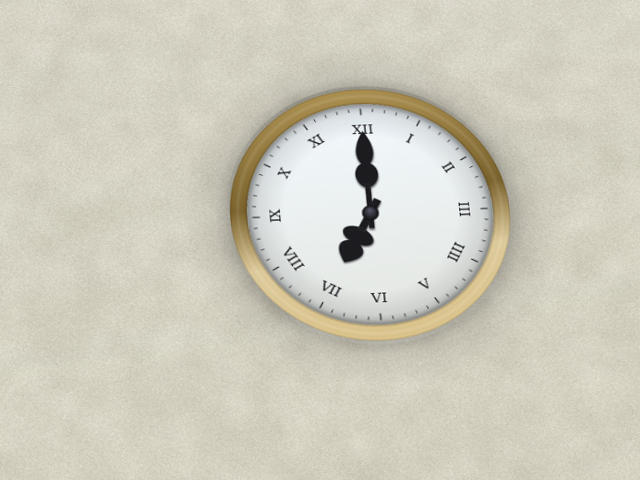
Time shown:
{"hour": 7, "minute": 0}
